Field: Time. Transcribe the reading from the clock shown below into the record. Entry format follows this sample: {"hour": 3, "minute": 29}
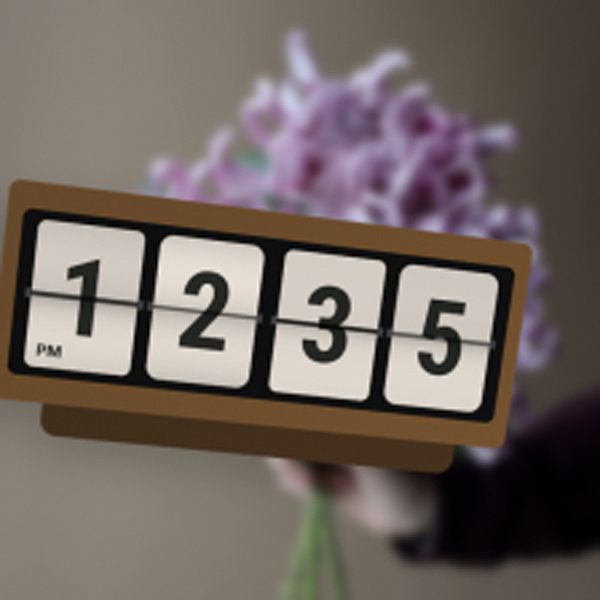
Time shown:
{"hour": 12, "minute": 35}
